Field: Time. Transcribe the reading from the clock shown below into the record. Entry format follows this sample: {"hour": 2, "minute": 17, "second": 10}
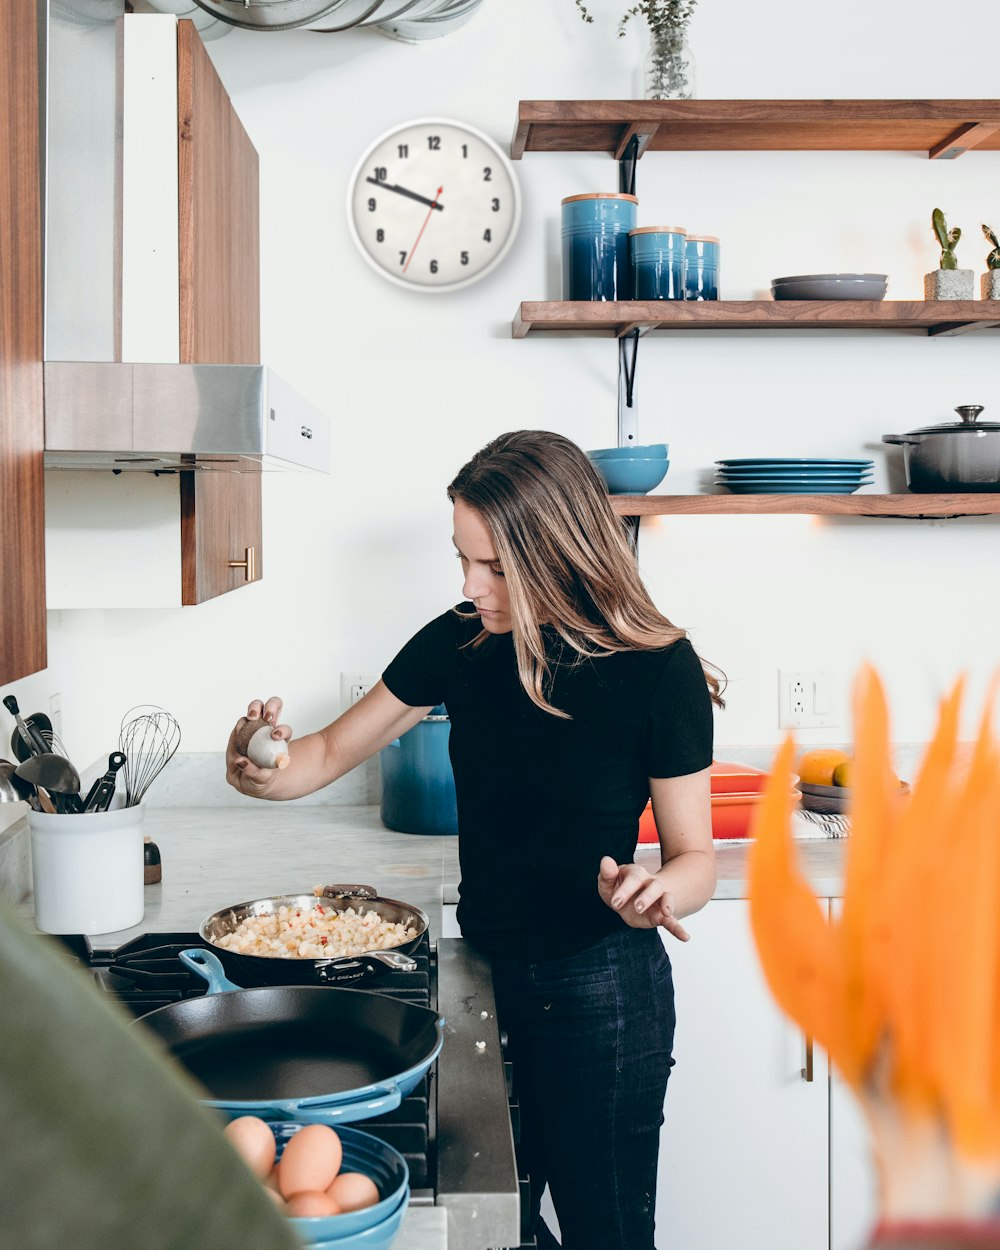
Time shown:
{"hour": 9, "minute": 48, "second": 34}
